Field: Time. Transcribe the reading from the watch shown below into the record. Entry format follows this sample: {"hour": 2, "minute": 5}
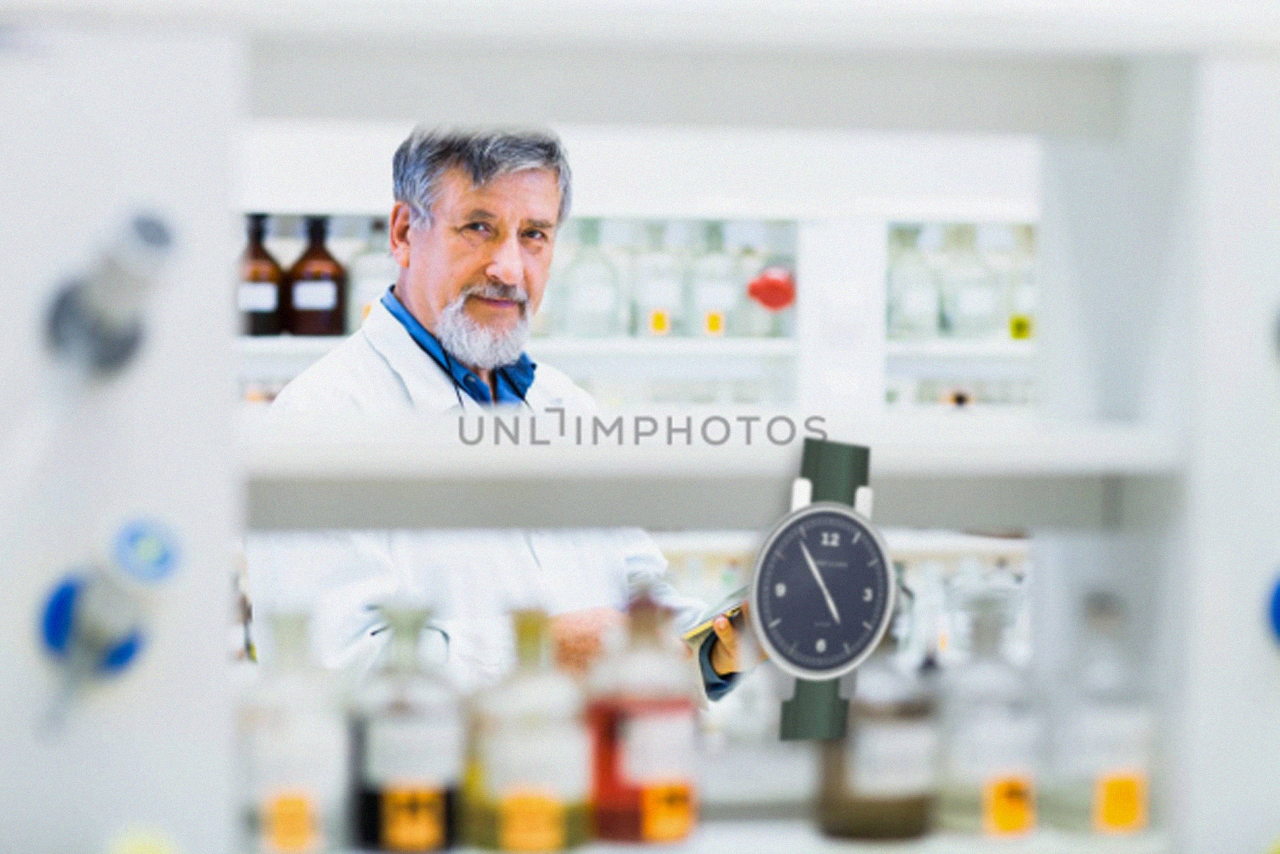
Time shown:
{"hour": 4, "minute": 54}
